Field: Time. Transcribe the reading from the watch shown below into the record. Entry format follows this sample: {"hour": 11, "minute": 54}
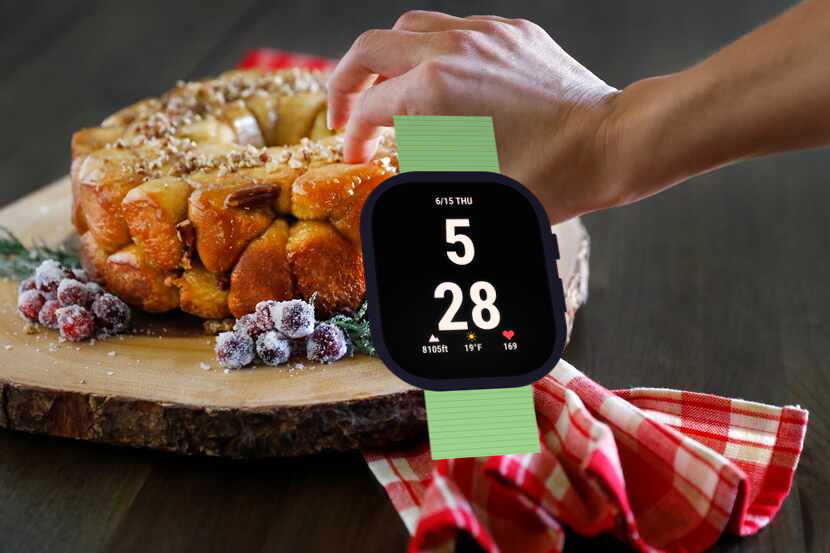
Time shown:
{"hour": 5, "minute": 28}
